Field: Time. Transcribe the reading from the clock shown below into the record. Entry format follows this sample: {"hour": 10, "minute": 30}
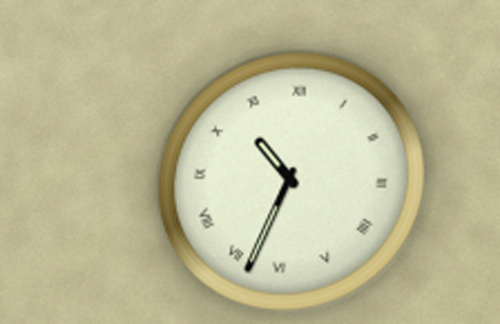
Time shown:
{"hour": 10, "minute": 33}
